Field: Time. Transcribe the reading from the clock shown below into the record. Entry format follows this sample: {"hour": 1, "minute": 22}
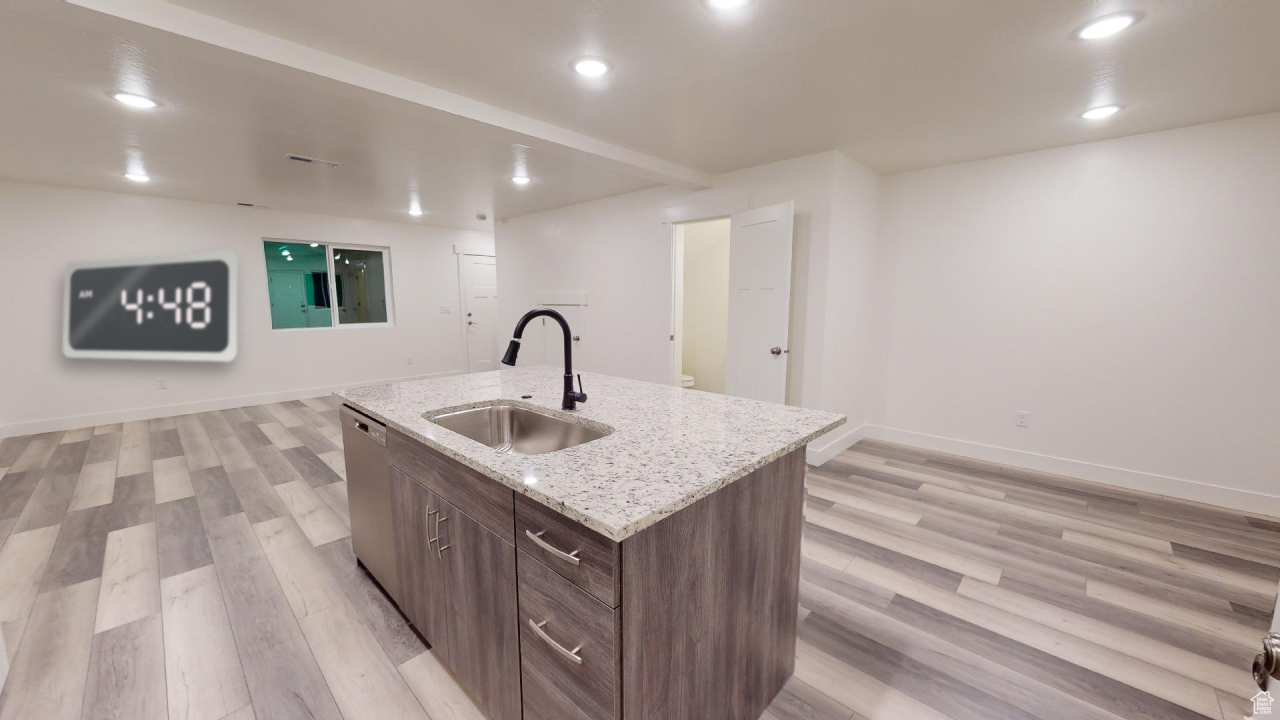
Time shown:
{"hour": 4, "minute": 48}
